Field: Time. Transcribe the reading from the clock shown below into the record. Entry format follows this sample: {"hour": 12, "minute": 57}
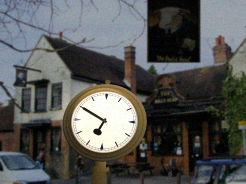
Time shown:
{"hour": 6, "minute": 50}
